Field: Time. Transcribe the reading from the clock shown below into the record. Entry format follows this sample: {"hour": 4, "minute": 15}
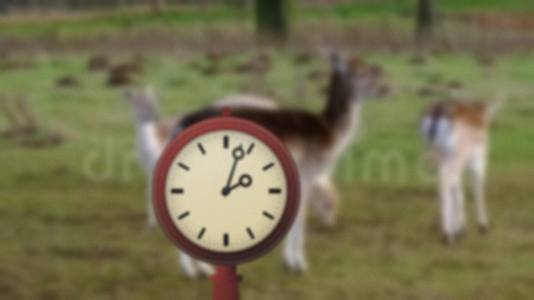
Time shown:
{"hour": 2, "minute": 3}
